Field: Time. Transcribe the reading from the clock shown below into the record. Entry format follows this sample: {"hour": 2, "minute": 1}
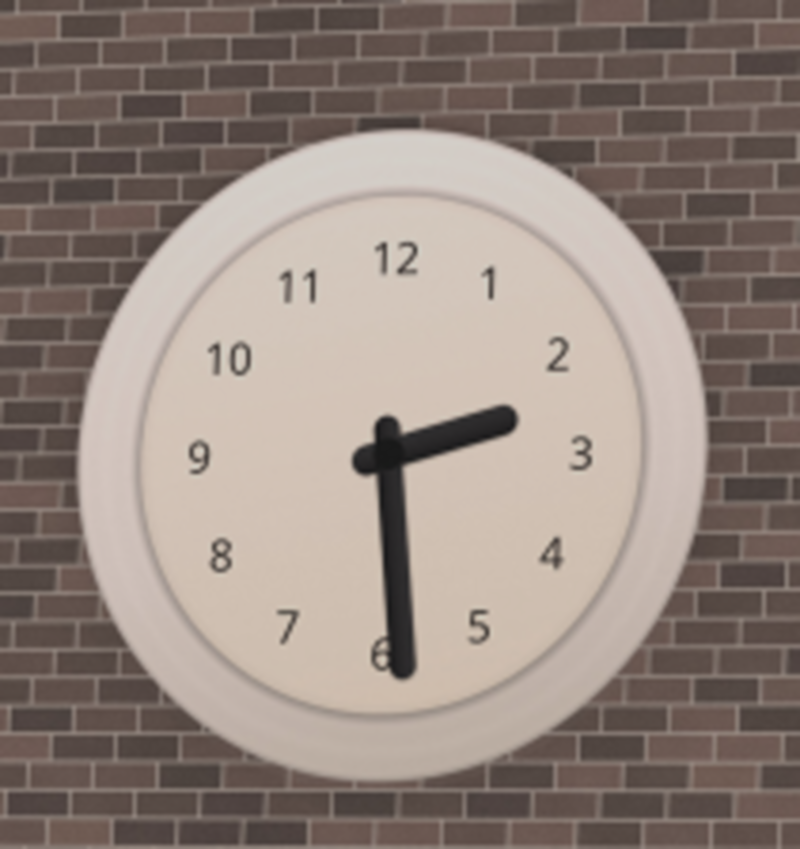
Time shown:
{"hour": 2, "minute": 29}
